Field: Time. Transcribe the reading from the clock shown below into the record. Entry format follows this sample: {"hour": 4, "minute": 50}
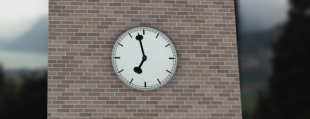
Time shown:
{"hour": 6, "minute": 58}
